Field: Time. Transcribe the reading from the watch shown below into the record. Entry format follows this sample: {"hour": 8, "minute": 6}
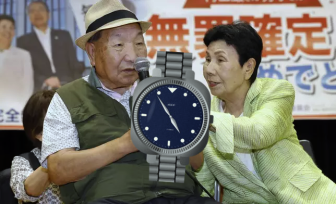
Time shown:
{"hour": 4, "minute": 54}
